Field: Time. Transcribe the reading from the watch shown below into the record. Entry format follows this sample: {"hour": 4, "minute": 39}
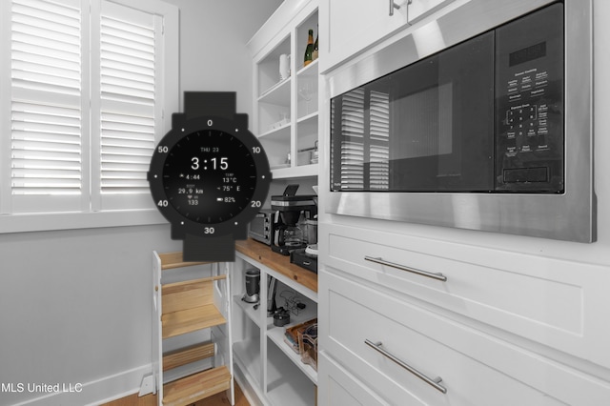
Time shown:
{"hour": 3, "minute": 15}
